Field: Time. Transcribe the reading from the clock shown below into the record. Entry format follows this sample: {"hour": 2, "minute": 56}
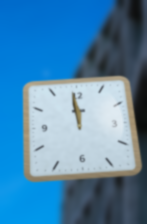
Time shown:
{"hour": 11, "minute": 59}
